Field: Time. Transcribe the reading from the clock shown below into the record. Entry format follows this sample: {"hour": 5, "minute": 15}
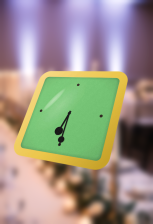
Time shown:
{"hour": 6, "minute": 30}
